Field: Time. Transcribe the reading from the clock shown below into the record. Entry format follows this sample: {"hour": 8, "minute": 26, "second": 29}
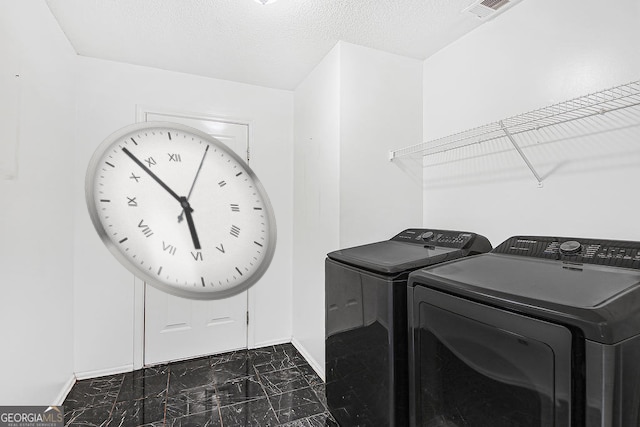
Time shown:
{"hour": 5, "minute": 53, "second": 5}
